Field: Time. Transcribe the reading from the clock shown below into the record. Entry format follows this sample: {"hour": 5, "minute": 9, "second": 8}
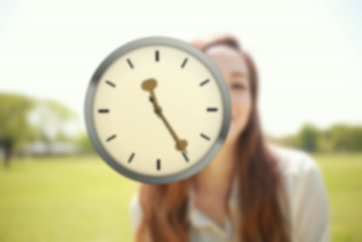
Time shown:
{"hour": 11, "minute": 24, "second": 25}
